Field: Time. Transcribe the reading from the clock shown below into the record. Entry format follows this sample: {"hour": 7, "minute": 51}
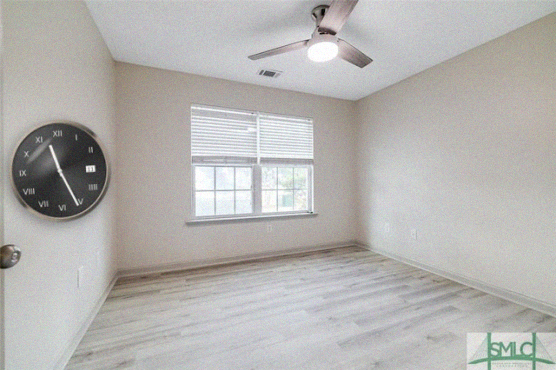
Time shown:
{"hour": 11, "minute": 26}
